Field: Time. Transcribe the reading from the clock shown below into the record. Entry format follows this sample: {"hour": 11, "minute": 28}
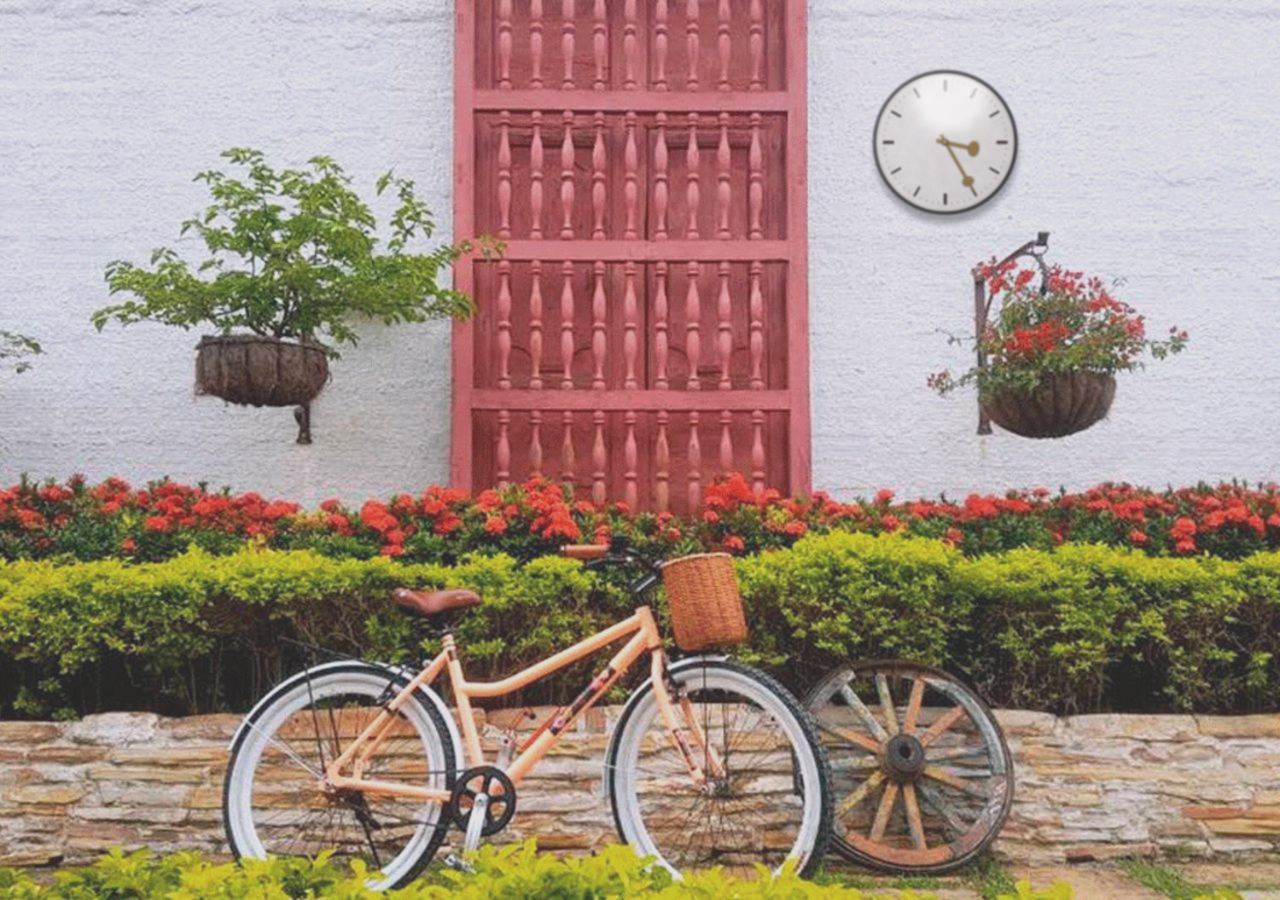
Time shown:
{"hour": 3, "minute": 25}
